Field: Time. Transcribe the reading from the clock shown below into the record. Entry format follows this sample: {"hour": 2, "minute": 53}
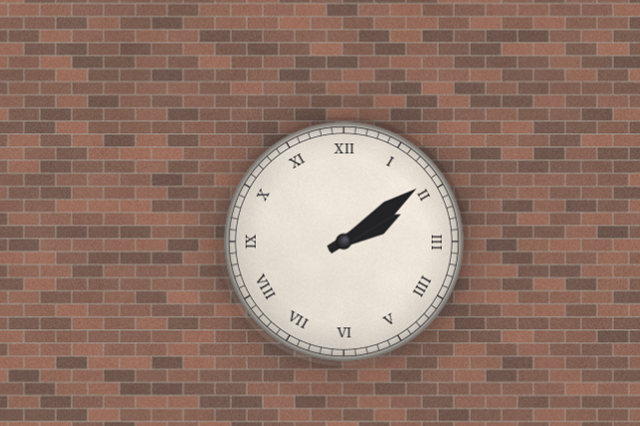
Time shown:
{"hour": 2, "minute": 9}
